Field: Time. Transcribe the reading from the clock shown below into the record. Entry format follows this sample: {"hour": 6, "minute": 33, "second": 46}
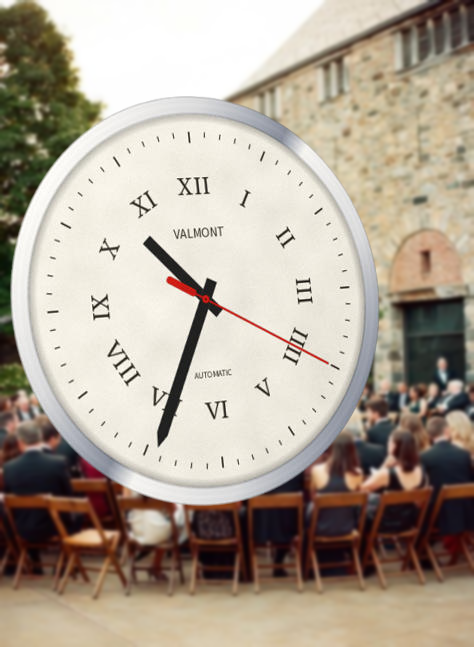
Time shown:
{"hour": 10, "minute": 34, "second": 20}
